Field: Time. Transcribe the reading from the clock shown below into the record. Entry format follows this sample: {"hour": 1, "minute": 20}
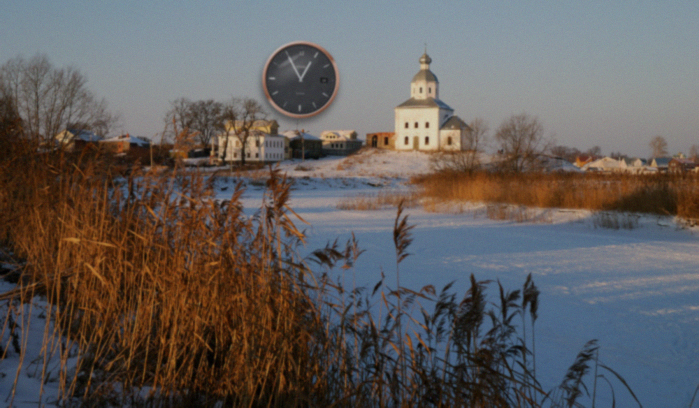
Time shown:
{"hour": 12, "minute": 55}
